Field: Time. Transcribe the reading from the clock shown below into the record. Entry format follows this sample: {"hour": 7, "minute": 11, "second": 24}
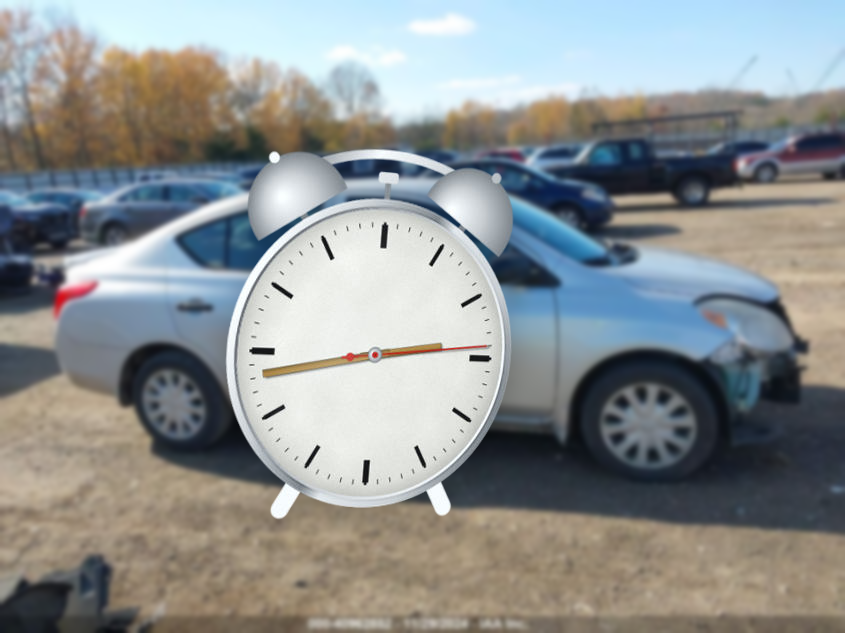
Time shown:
{"hour": 2, "minute": 43, "second": 14}
